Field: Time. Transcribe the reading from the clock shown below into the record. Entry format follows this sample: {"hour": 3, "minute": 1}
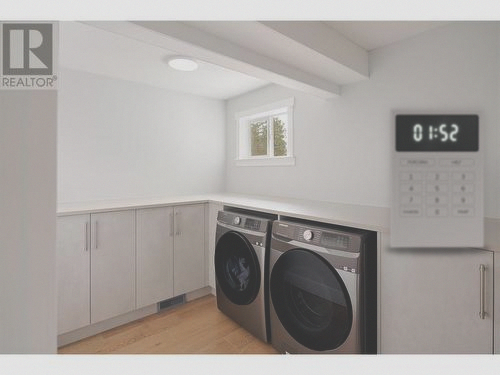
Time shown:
{"hour": 1, "minute": 52}
